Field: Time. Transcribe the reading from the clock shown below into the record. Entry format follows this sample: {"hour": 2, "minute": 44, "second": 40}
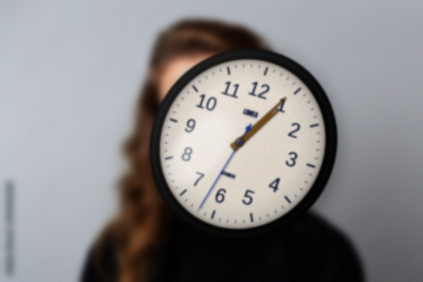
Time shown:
{"hour": 1, "minute": 4, "second": 32}
